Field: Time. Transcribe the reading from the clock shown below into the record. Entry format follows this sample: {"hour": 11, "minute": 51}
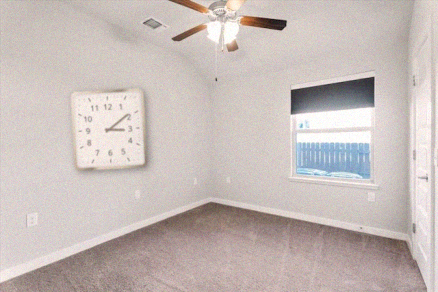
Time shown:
{"hour": 3, "minute": 9}
